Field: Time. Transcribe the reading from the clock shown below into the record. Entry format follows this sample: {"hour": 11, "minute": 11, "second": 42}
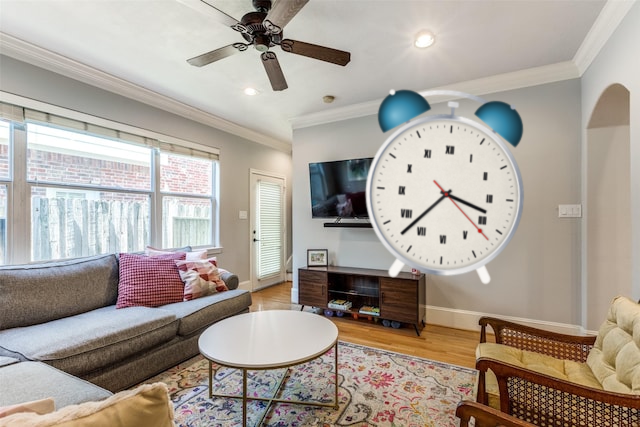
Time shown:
{"hour": 3, "minute": 37, "second": 22}
